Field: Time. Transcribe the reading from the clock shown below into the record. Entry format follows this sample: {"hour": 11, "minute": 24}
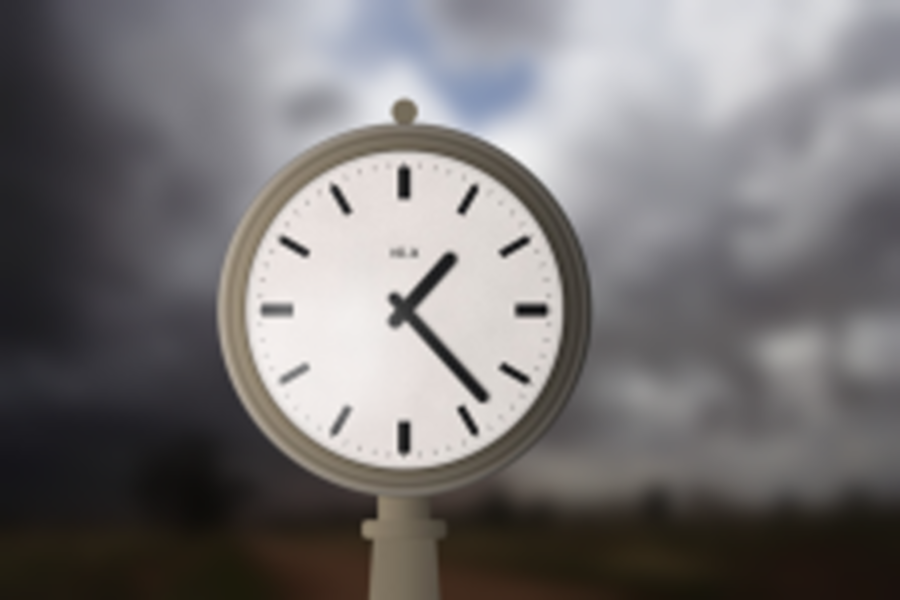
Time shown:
{"hour": 1, "minute": 23}
